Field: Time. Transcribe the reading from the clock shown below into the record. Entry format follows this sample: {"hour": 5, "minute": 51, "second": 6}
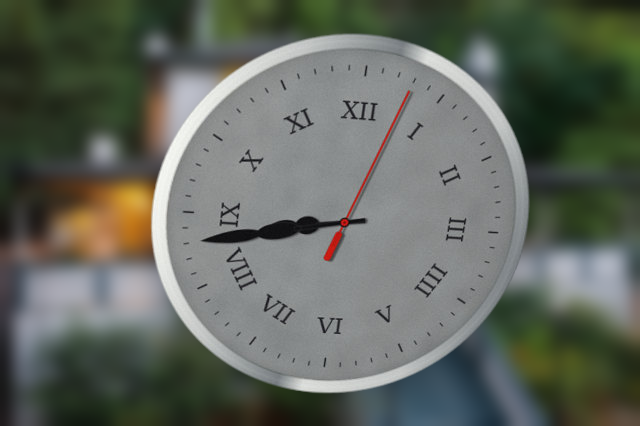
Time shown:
{"hour": 8, "minute": 43, "second": 3}
